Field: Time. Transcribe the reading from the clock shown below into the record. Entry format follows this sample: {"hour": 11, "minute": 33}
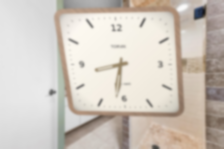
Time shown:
{"hour": 8, "minute": 32}
